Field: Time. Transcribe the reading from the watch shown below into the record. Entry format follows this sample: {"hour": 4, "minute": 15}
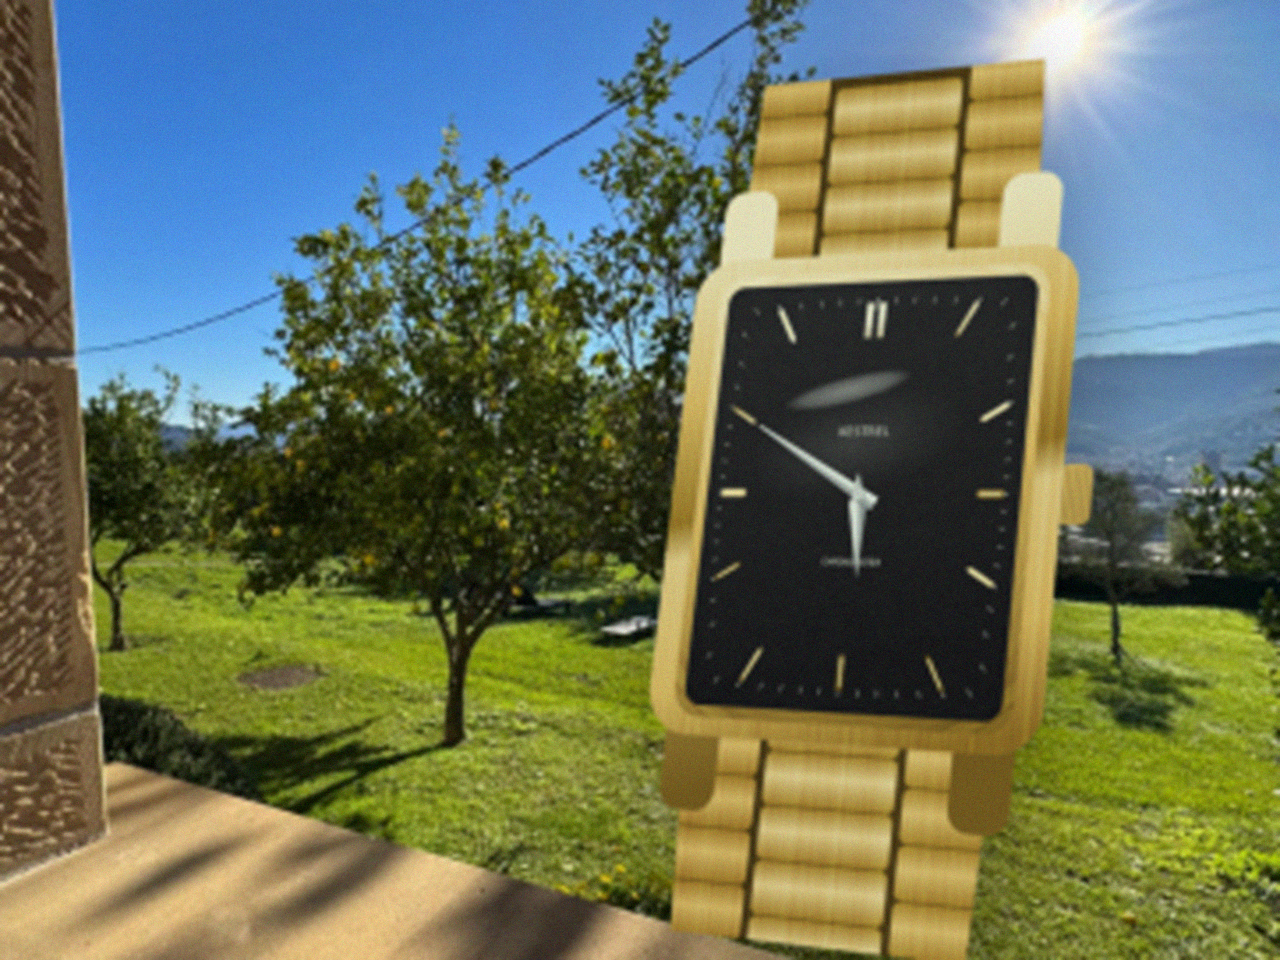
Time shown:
{"hour": 5, "minute": 50}
